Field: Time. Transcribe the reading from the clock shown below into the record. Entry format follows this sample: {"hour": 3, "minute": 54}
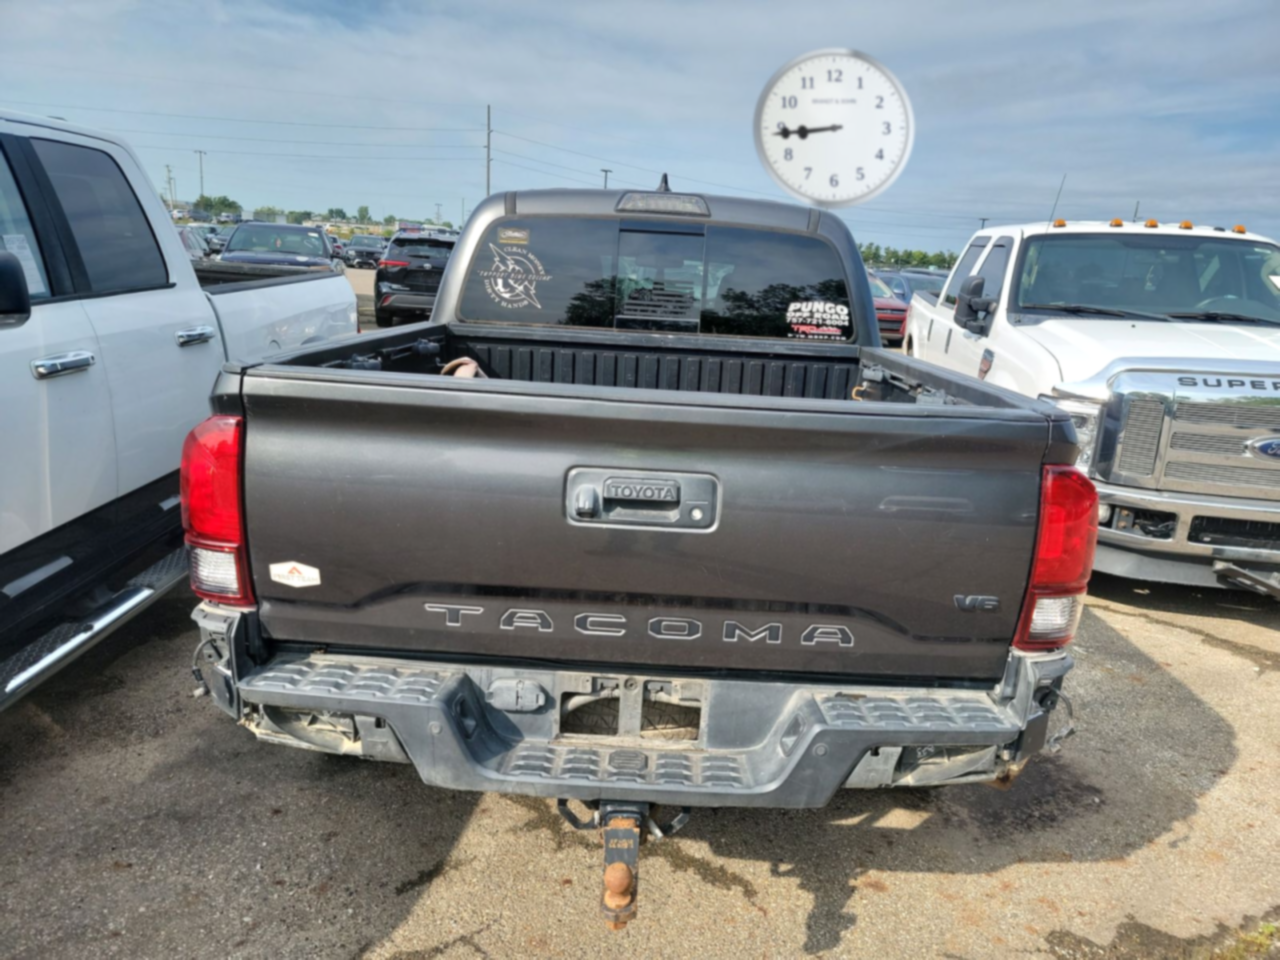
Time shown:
{"hour": 8, "minute": 44}
